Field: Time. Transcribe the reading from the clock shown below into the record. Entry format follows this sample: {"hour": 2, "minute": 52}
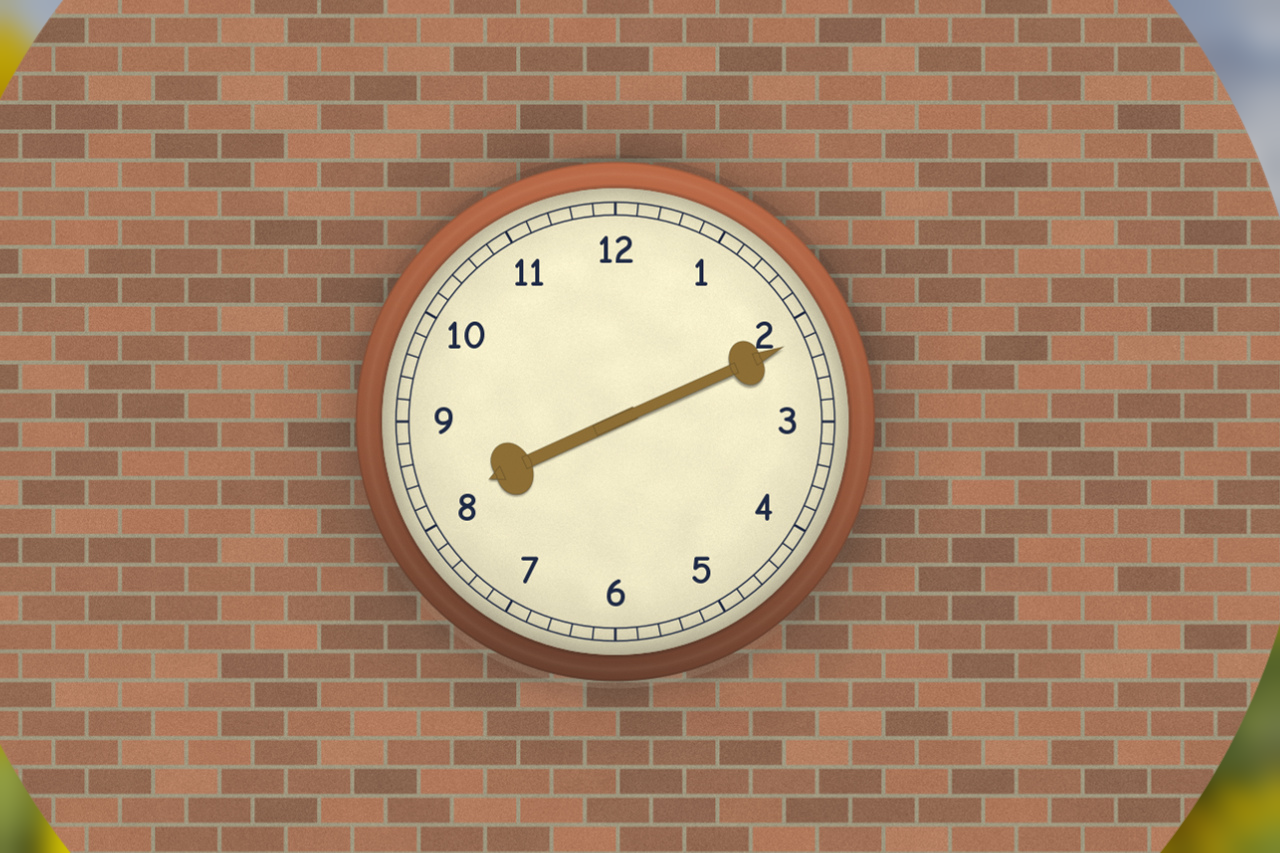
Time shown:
{"hour": 8, "minute": 11}
